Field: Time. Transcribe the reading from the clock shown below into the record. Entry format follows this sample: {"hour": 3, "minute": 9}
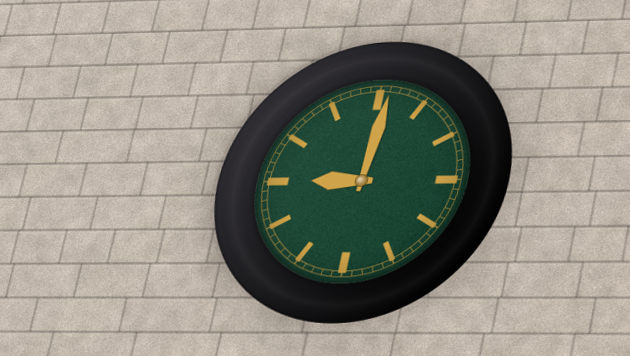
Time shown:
{"hour": 9, "minute": 1}
